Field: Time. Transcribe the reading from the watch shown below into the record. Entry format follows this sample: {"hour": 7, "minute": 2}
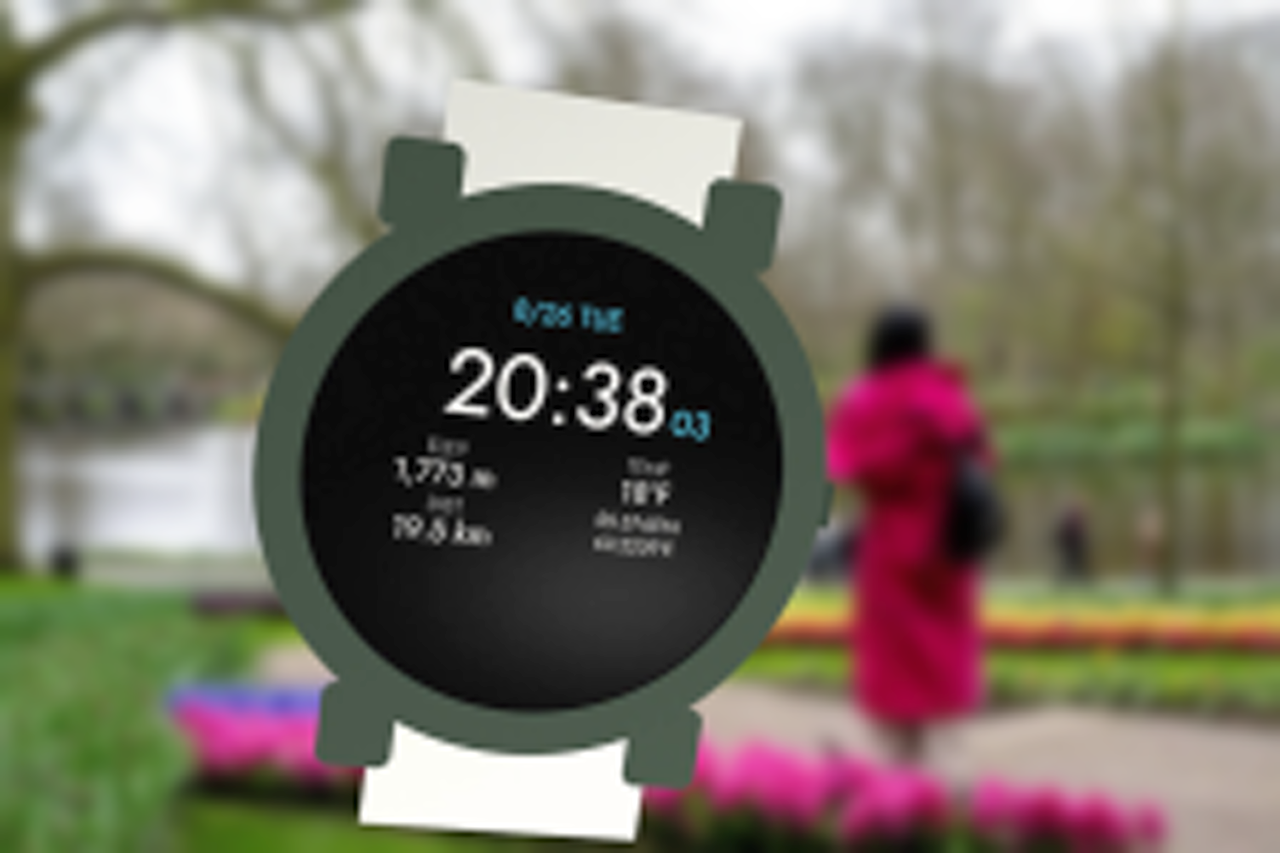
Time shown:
{"hour": 20, "minute": 38}
